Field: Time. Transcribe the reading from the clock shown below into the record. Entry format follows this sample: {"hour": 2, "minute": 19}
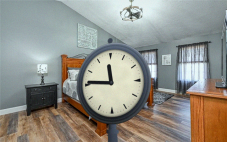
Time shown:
{"hour": 11, "minute": 46}
